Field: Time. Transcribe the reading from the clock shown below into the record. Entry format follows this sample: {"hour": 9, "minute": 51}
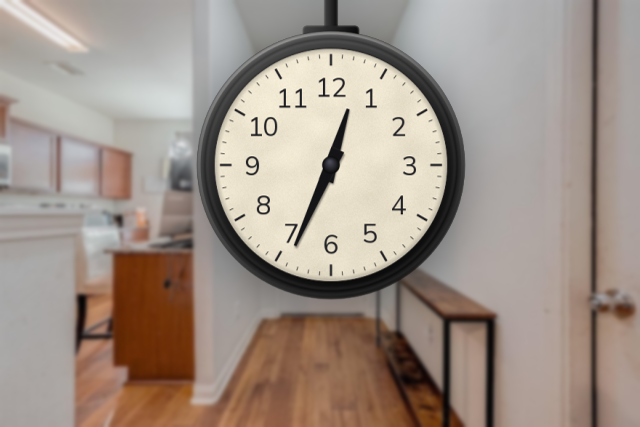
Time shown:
{"hour": 12, "minute": 34}
